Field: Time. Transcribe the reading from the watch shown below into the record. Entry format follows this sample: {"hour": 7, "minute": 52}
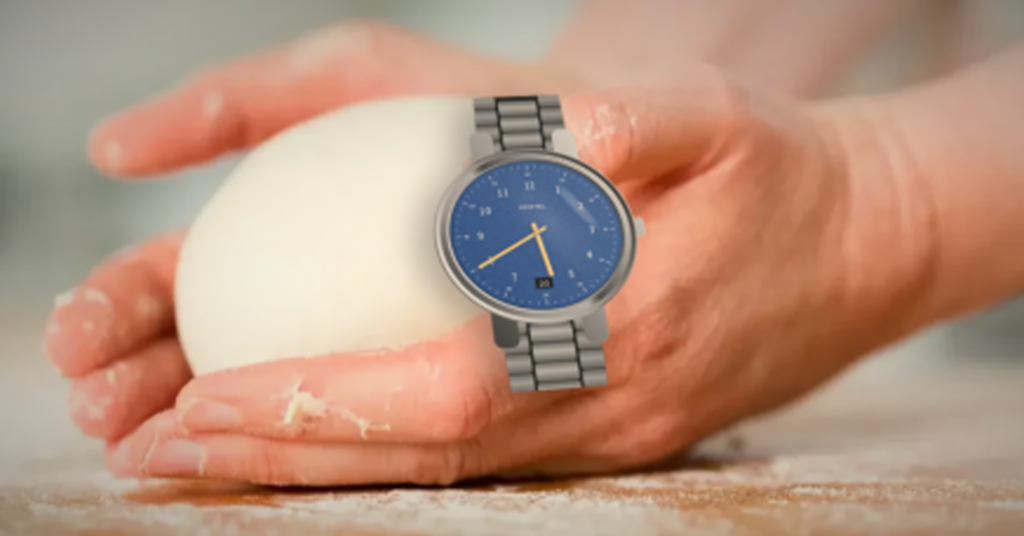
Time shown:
{"hour": 5, "minute": 40}
